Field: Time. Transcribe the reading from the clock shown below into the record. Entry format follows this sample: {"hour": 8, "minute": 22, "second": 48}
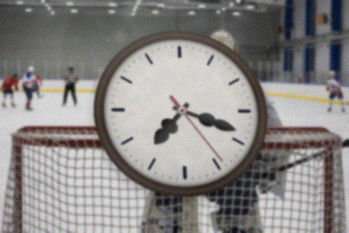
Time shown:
{"hour": 7, "minute": 18, "second": 24}
